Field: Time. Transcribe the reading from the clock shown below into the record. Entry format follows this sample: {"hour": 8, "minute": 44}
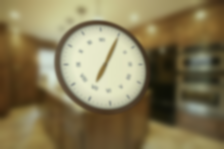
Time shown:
{"hour": 7, "minute": 5}
